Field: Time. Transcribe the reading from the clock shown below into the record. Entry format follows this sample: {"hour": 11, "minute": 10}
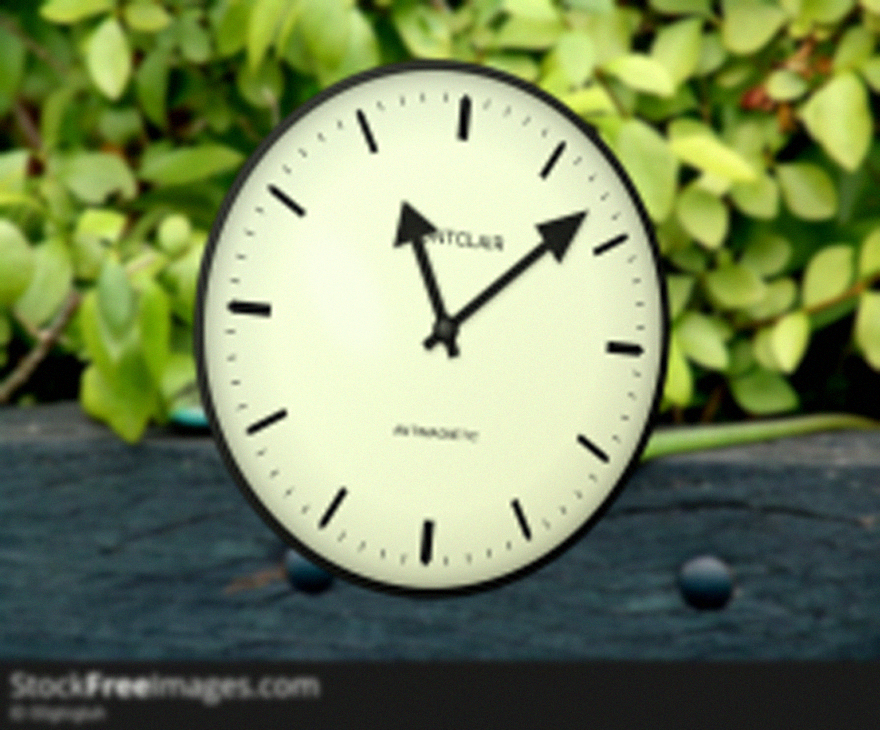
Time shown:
{"hour": 11, "minute": 8}
